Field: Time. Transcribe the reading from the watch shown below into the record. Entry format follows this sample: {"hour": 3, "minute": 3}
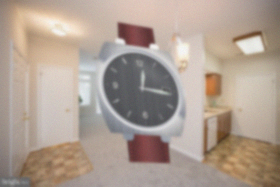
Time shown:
{"hour": 12, "minute": 16}
